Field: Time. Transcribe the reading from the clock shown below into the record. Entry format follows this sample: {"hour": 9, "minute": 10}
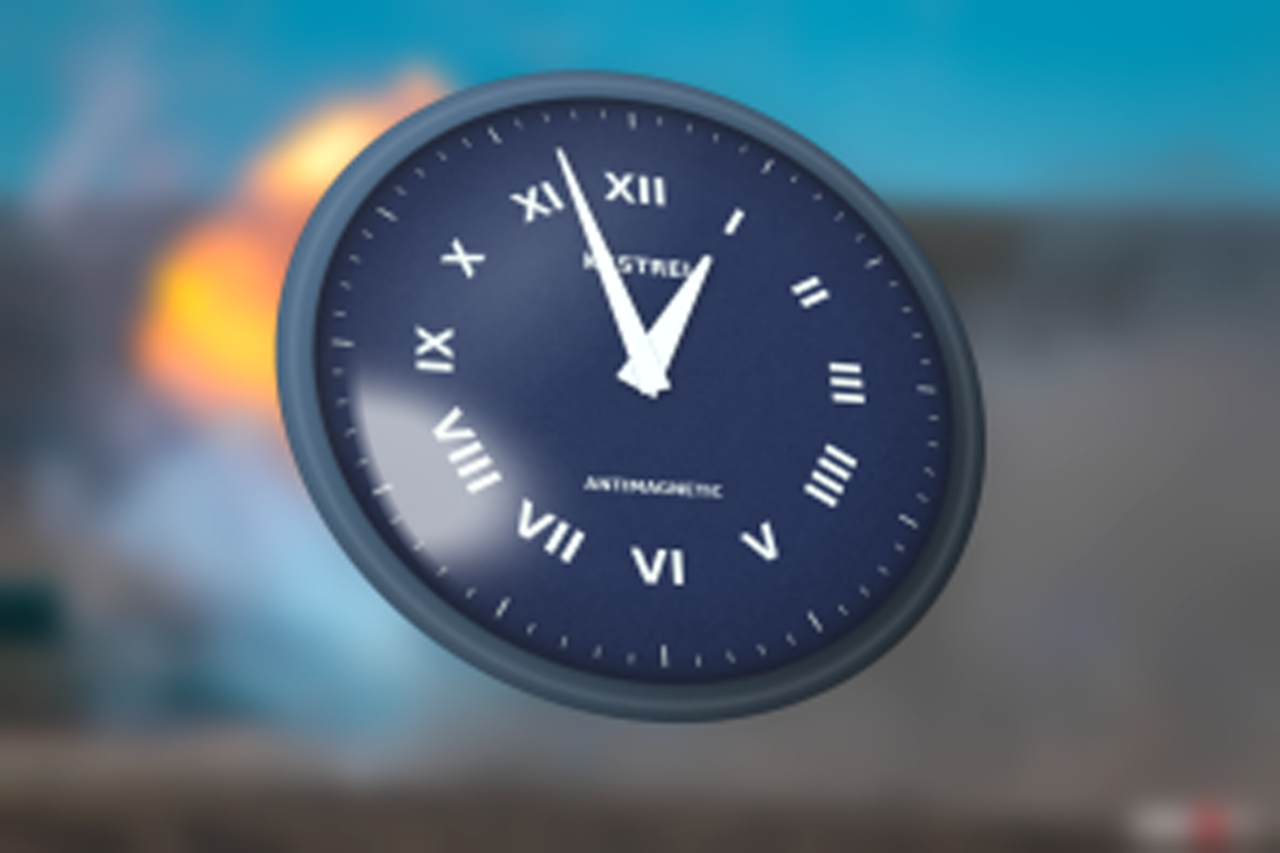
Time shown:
{"hour": 12, "minute": 57}
